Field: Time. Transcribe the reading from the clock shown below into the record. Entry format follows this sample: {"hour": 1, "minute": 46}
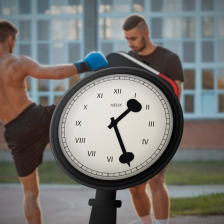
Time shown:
{"hour": 1, "minute": 26}
